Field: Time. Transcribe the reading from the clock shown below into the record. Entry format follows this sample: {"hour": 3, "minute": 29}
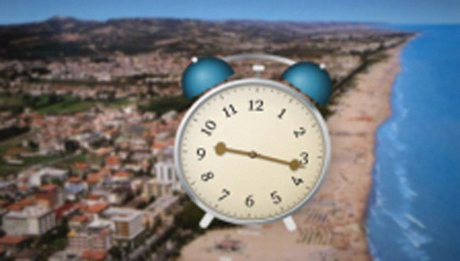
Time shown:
{"hour": 9, "minute": 17}
